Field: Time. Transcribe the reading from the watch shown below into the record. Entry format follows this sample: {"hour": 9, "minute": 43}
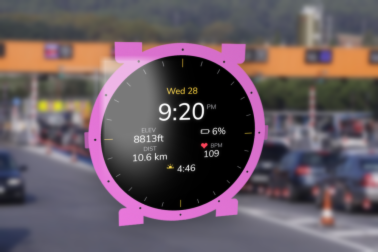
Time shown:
{"hour": 9, "minute": 20}
